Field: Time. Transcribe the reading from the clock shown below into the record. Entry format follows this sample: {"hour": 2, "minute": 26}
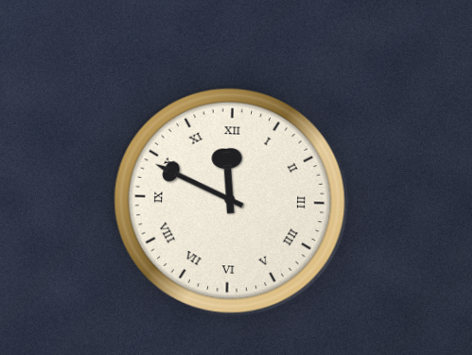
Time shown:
{"hour": 11, "minute": 49}
